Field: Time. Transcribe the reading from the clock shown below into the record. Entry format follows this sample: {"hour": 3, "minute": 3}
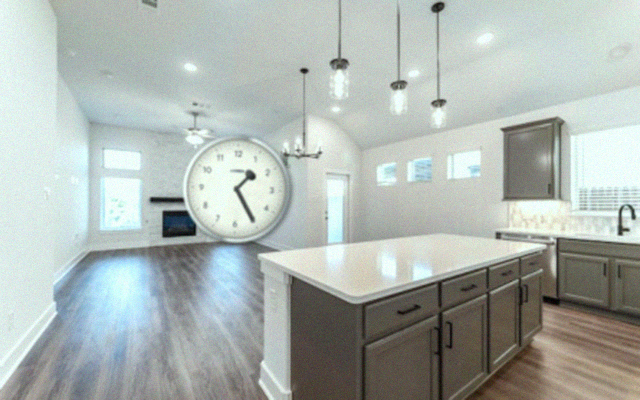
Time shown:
{"hour": 1, "minute": 25}
